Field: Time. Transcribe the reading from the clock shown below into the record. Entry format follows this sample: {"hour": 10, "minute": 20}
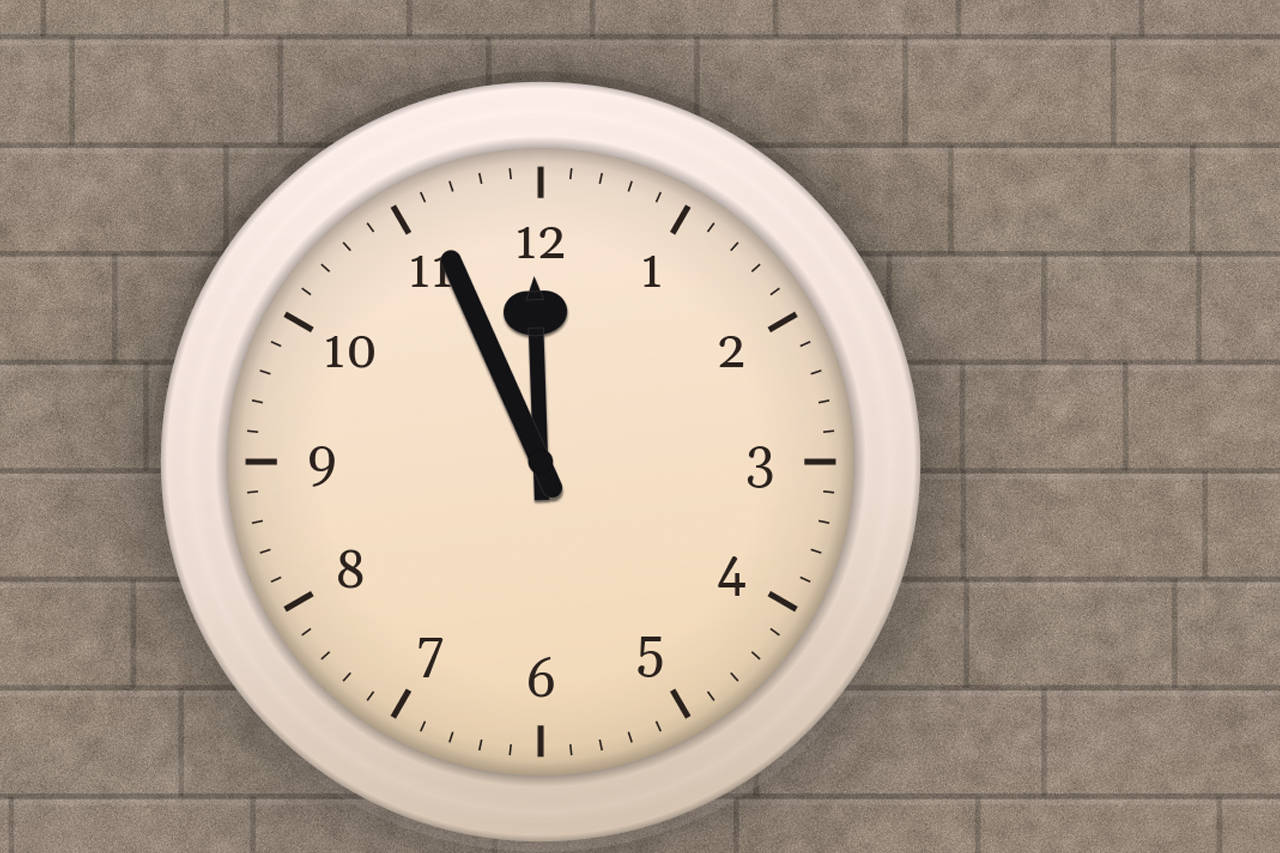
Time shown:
{"hour": 11, "minute": 56}
